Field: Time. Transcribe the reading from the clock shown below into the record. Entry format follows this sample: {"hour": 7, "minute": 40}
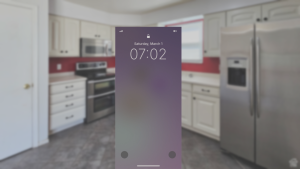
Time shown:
{"hour": 7, "minute": 2}
